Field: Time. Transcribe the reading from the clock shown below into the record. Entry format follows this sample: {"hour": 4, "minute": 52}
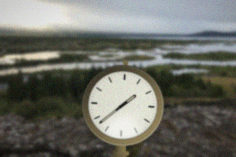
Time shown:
{"hour": 1, "minute": 38}
